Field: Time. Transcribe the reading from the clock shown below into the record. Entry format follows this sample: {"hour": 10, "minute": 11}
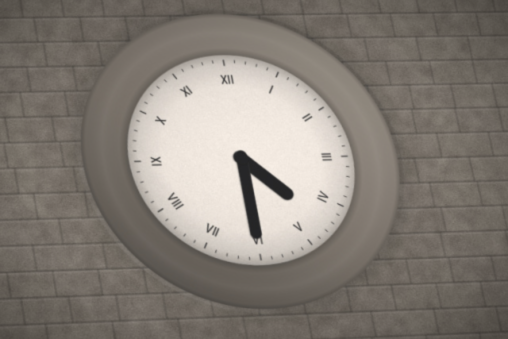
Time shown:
{"hour": 4, "minute": 30}
